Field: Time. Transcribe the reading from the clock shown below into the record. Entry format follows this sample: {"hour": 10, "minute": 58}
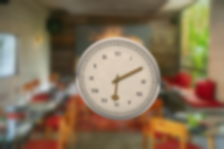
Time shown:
{"hour": 6, "minute": 10}
